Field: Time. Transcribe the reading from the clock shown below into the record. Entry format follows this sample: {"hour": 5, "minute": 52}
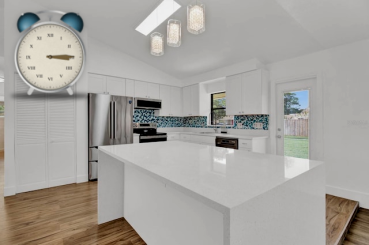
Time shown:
{"hour": 3, "minute": 15}
